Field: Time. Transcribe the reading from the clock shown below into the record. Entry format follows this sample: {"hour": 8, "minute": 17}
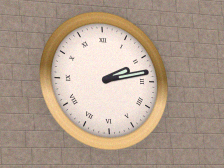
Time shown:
{"hour": 2, "minute": 13}
